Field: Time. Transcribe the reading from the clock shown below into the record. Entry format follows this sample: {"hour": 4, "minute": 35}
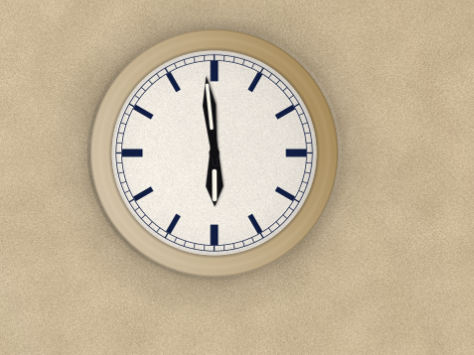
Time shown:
{"hour": 5, "minute": 59}
